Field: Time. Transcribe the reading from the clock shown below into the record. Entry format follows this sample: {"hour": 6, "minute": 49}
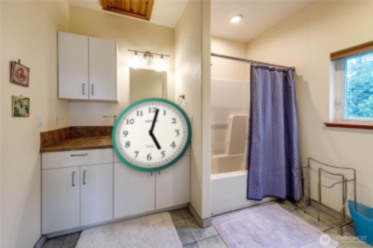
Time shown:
{"hour": 5, "minute": 2}
